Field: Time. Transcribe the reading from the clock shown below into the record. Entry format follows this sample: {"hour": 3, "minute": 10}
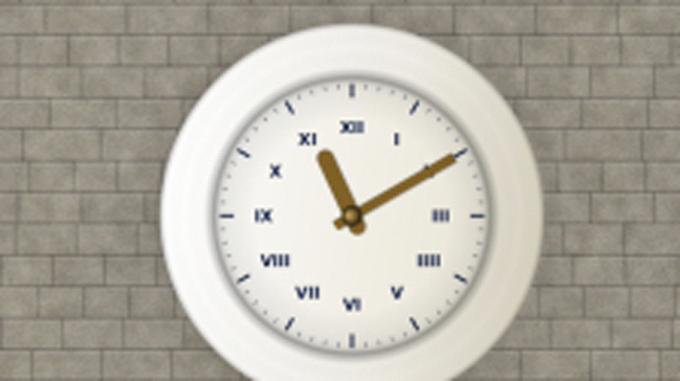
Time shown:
{"hour": 11, "minute": 10}
